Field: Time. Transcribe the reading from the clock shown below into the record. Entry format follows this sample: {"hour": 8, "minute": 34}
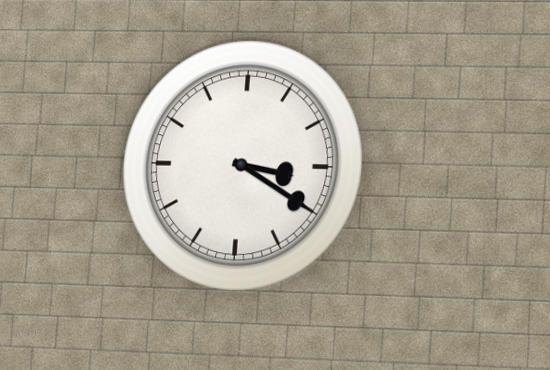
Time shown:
{"hour": 3, "minute": 20}
